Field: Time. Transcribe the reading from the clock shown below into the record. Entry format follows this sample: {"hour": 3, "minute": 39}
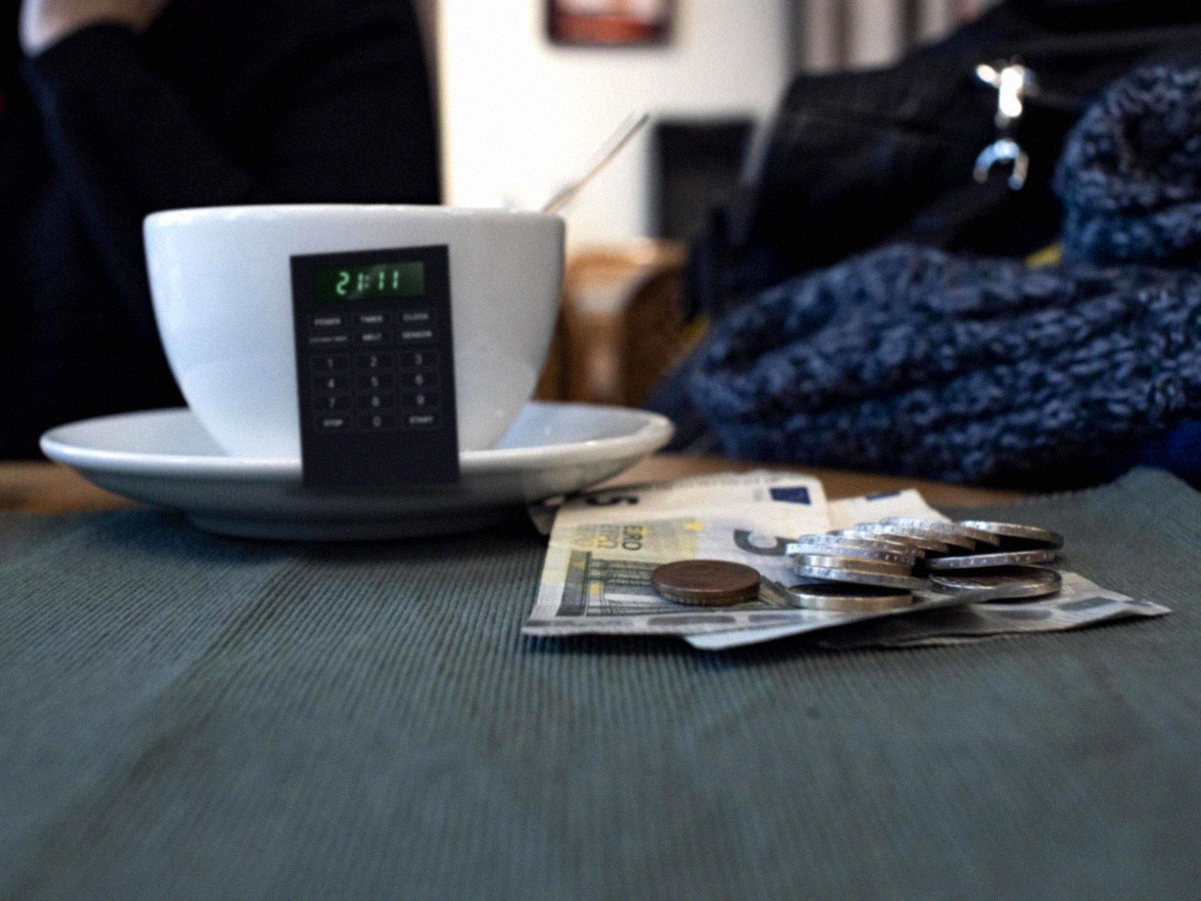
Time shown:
{"hour": 21, "minute": 11}
